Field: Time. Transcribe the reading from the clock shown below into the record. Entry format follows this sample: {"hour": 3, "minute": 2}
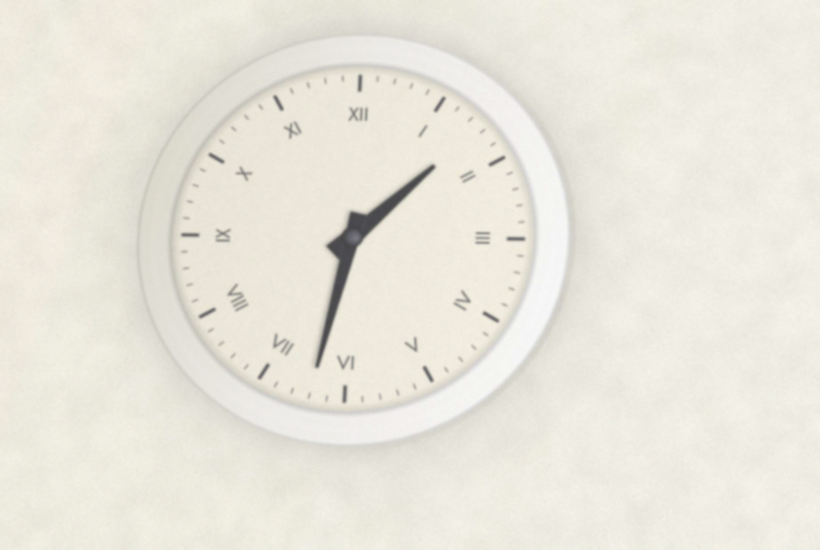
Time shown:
{"hour": 1, "minute": 32}
